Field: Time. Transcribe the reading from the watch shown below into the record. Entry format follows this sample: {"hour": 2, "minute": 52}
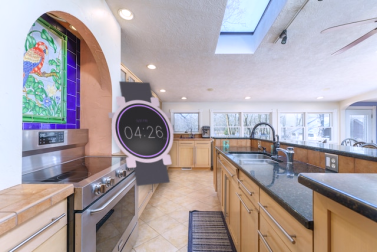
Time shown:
{"hour": 4, "minute": 26}
